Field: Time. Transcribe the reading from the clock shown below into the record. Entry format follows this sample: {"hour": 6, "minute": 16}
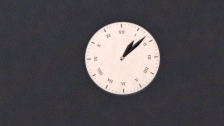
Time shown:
{"hour": 1, "minute": 8}
